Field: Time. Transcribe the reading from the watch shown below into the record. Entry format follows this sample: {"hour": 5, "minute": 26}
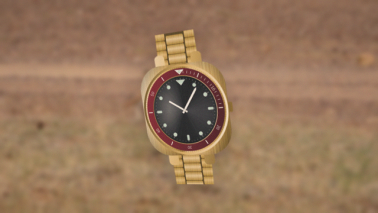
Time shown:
{"hour": 10, "minute": 6}
